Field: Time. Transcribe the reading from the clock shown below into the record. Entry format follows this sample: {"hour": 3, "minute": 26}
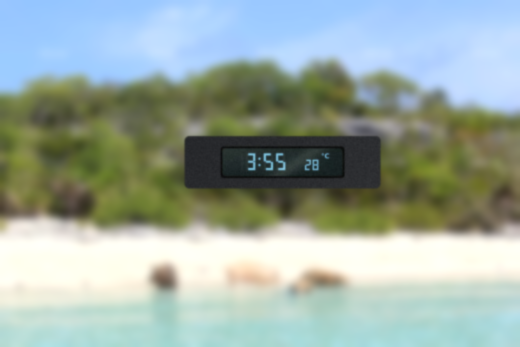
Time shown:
{"hour": 3, "minute": 55}
